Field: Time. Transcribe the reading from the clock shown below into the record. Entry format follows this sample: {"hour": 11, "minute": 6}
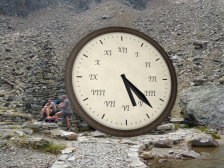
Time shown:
{"hour": 5, "minute": 23}
